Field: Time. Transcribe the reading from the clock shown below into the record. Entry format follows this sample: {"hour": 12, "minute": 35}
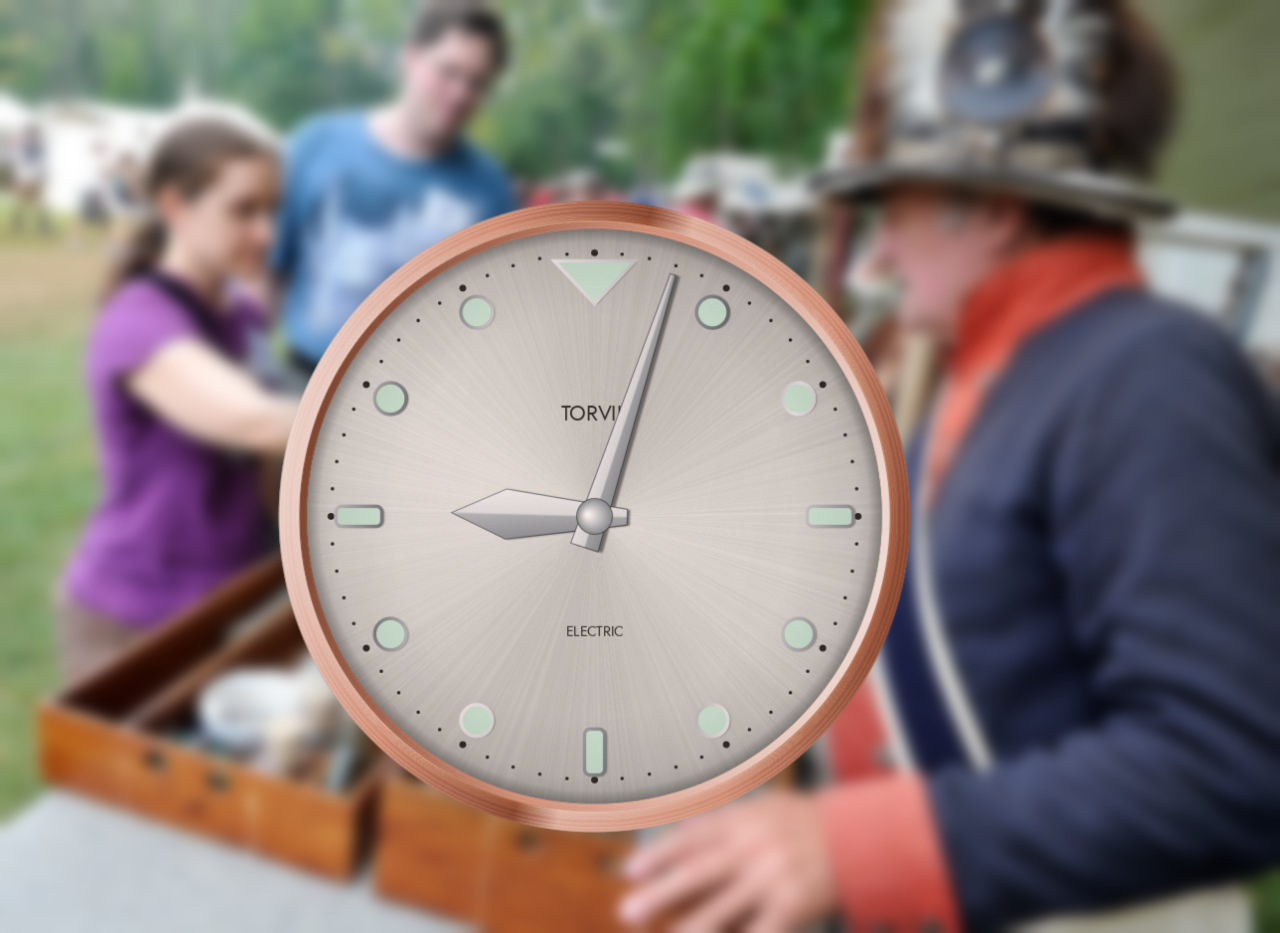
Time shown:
{"hour": 9, "minute": 3}
